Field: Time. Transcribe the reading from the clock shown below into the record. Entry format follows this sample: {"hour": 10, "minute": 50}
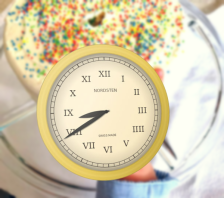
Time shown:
{"hour": 8, "minute": 40}
